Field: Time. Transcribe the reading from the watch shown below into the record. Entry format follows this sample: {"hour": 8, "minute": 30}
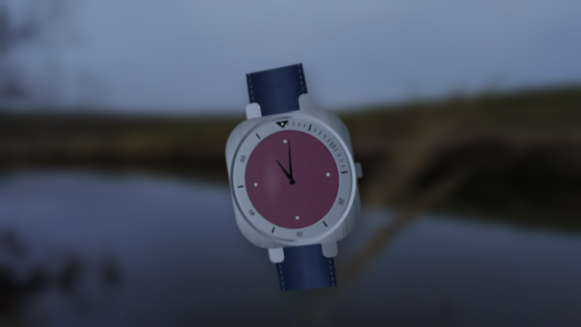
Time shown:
{"hour": 11, "minute": 1}
